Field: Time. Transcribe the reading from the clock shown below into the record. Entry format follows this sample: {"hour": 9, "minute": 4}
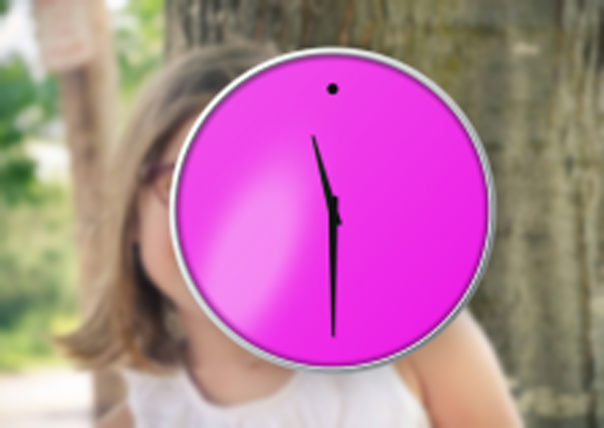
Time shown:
{"hour": 11, "minute": 30}
